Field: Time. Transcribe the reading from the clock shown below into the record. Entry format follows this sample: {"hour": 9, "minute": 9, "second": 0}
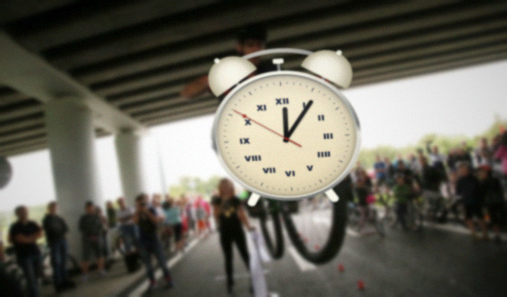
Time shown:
{"hour": 12, "minute": 5, "second": 51}
